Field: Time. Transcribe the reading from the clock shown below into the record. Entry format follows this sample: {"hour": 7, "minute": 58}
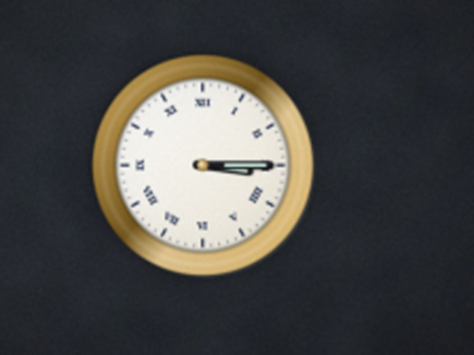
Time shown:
{"hour": 3, "minute": 15}
